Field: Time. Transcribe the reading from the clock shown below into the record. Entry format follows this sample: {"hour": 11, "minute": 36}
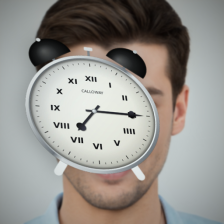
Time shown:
{"hour": 7, "minute": 15}
